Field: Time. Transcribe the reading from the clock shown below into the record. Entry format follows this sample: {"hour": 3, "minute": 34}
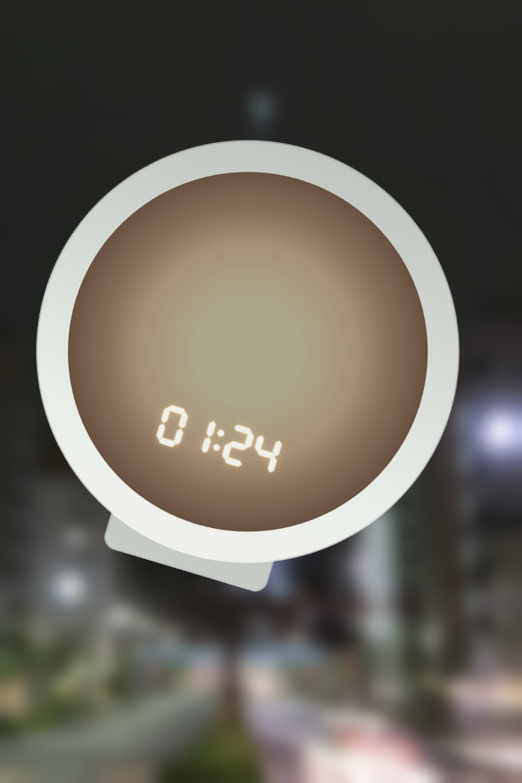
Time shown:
{"hour": 1, "minute": 24}
